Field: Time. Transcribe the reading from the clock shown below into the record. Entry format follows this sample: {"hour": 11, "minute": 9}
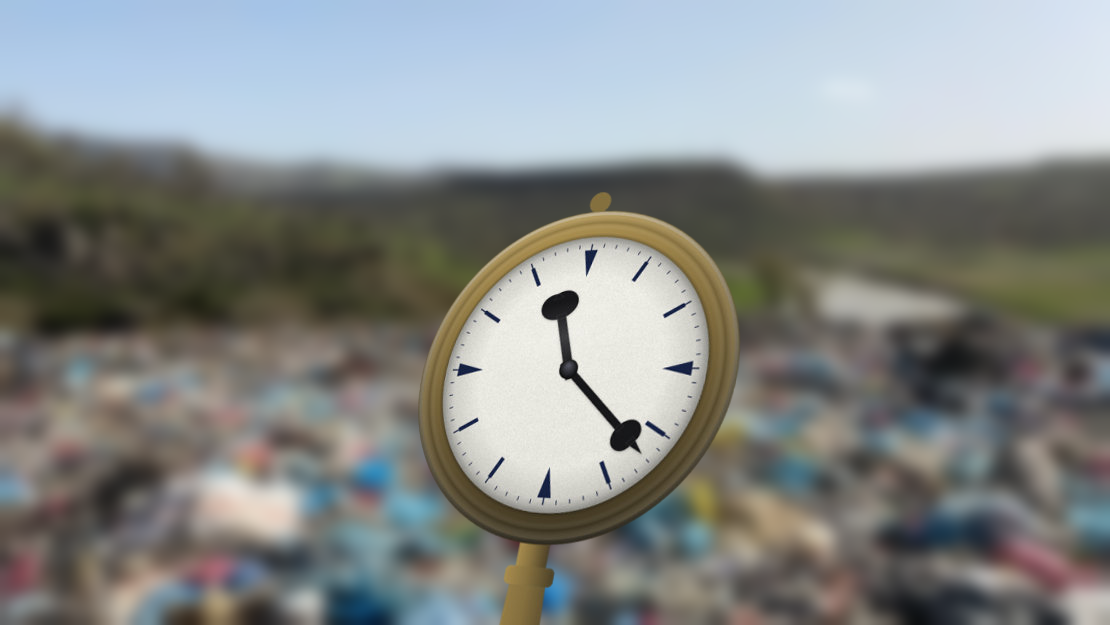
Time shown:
{"hour": 11, "minute": 22}
